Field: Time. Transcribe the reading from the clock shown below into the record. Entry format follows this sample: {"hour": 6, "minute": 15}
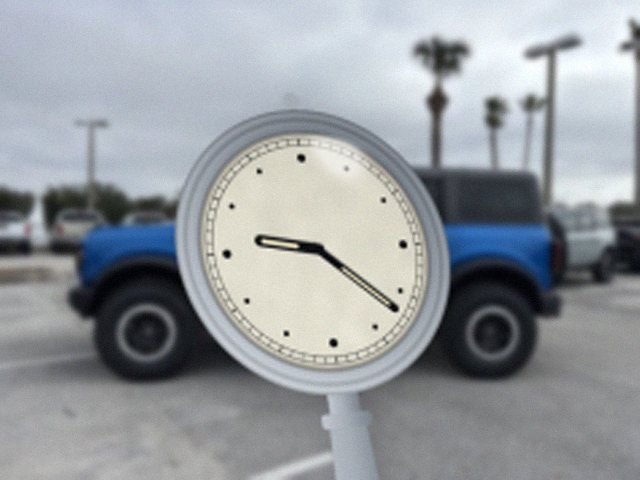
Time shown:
{"hour": 9, "minute": 22}
